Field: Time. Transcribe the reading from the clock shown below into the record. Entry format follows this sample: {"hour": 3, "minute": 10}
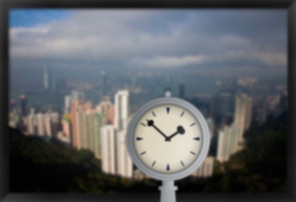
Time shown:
{"hour": 1, "minute": 52}
